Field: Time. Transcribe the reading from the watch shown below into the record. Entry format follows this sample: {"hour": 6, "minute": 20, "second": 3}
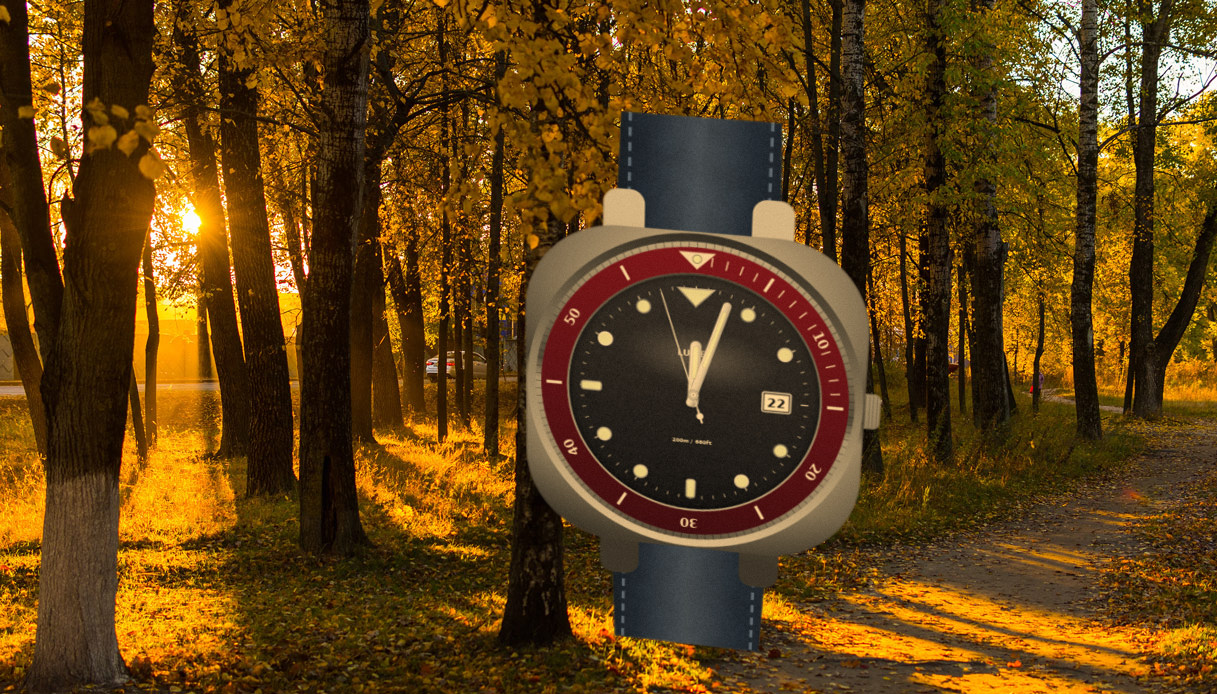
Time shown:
{"hour": 12, "minute": 2, "second": 57}
